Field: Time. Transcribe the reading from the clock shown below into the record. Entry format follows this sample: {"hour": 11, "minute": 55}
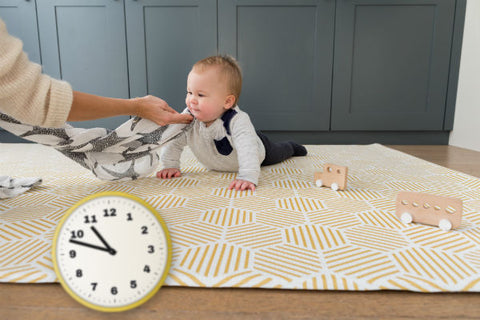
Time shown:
{"hour": 10, "minute": 48}
